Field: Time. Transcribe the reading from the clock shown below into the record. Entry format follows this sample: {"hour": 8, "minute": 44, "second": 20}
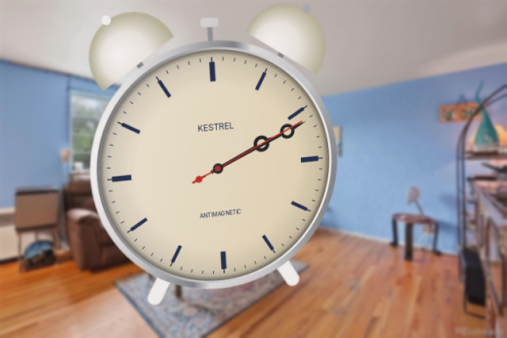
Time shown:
{"hour": 2, "minute": 11, "second": 11}
